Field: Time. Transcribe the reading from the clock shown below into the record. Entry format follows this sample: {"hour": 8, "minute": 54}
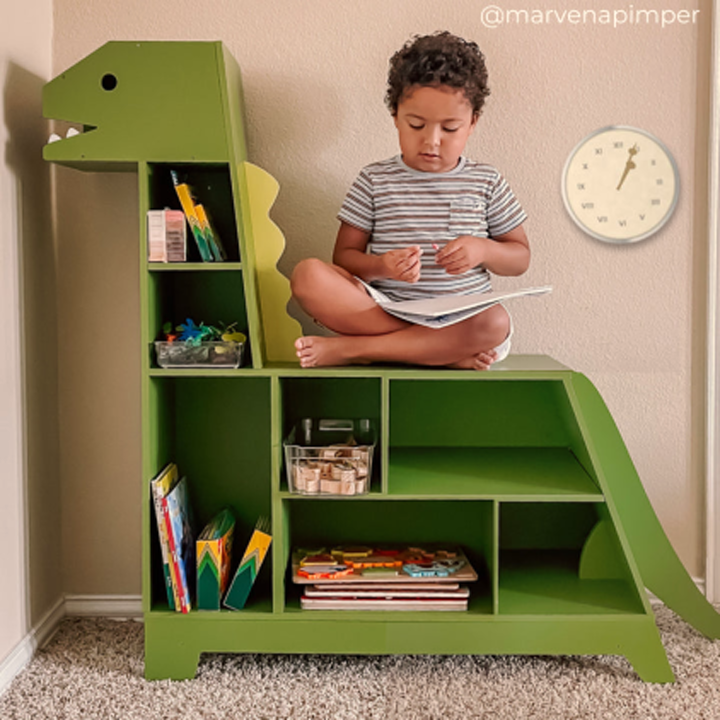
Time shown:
{"hour": 1, "minute": 4}
